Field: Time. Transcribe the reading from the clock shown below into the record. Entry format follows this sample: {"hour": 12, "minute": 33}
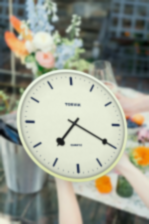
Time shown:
{"hour": 7, "minute": 20}
